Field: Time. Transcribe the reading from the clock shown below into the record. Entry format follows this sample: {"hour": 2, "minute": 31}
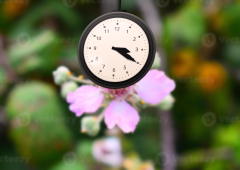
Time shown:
{"hour": 3, "minute": 20}
